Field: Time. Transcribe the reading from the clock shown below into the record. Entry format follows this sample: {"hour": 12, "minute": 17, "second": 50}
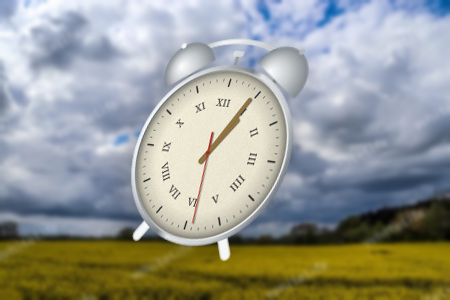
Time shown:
{"hour": 1, "minute": 4, "second": 29}
